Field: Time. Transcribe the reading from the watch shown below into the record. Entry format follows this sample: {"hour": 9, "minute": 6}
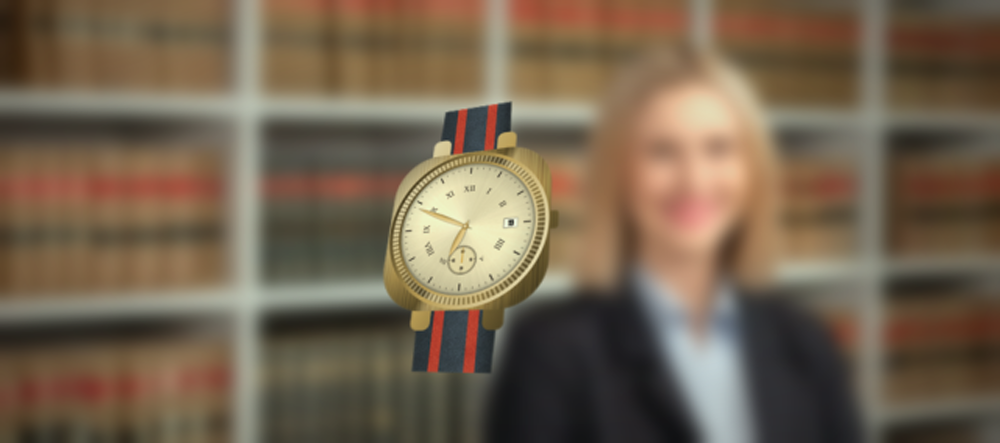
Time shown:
{"hour": 6, "minute": 49}
